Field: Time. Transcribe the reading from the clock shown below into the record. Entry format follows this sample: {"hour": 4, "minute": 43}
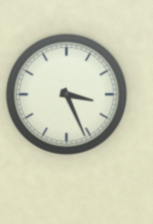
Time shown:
{"hour": 3, "minute": 26}
